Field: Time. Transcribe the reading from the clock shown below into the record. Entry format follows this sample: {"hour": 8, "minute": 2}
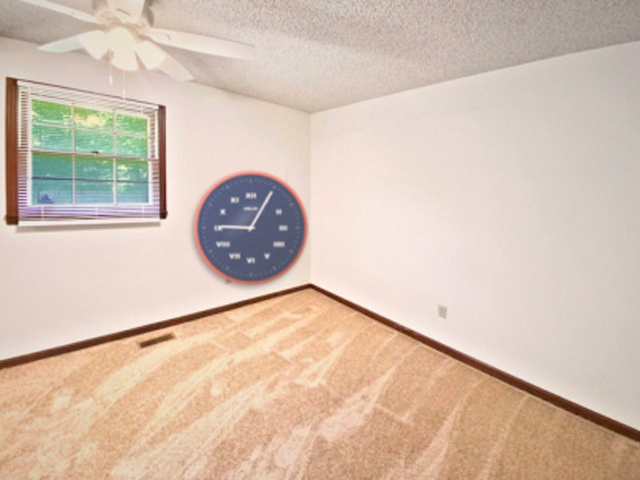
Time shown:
{"hour": 9, "minute": 5}
